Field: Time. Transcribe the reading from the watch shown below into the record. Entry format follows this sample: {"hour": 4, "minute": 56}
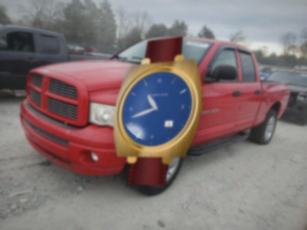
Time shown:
{"hour": 10, "minute": 42}
